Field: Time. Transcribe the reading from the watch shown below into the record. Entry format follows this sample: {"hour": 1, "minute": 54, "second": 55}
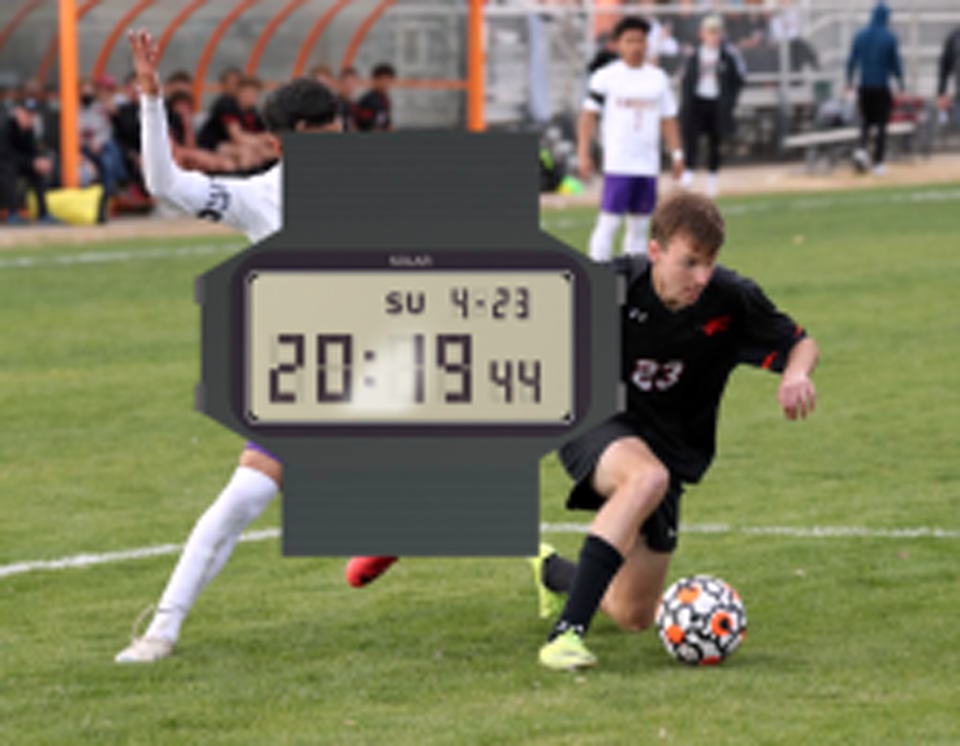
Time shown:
{"hour": 20, "minute": 19, "second": 44}
